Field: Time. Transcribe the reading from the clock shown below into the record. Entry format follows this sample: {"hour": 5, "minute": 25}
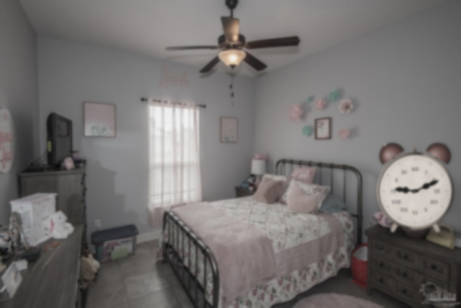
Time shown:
{"hour": 9, "minute": 11}
